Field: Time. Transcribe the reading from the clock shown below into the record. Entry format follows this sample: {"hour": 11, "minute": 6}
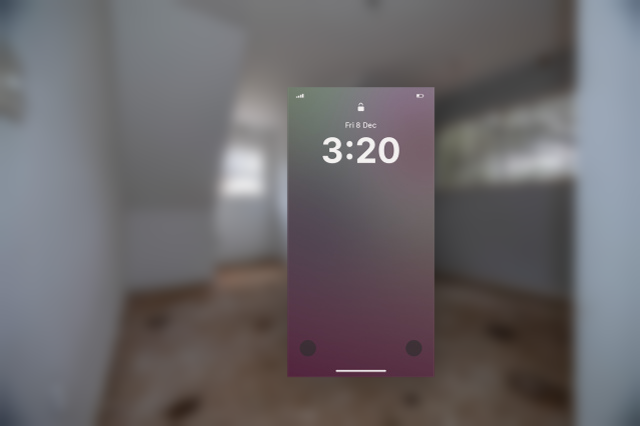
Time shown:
{"hour": 3, "minute": 20}
